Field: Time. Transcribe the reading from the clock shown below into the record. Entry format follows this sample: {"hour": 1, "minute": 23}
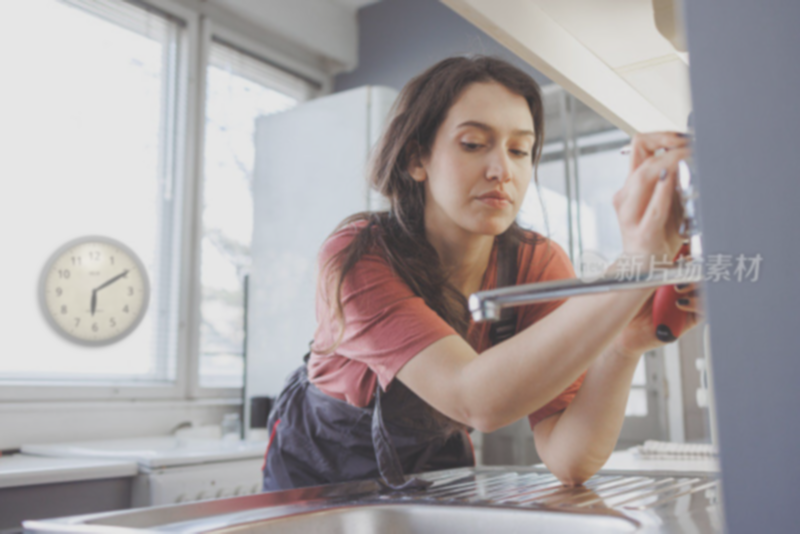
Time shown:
{"hour": 6, "minute": 10}
